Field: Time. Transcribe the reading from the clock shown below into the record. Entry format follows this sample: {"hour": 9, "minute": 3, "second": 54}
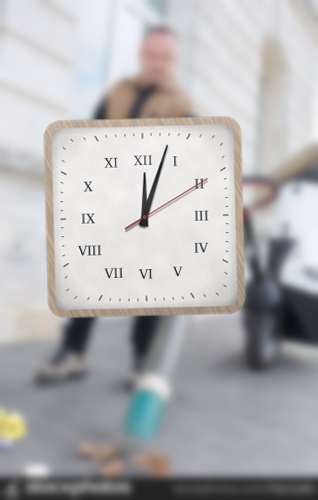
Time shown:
{"hour": 12, "minute": 3, "second": 10}
